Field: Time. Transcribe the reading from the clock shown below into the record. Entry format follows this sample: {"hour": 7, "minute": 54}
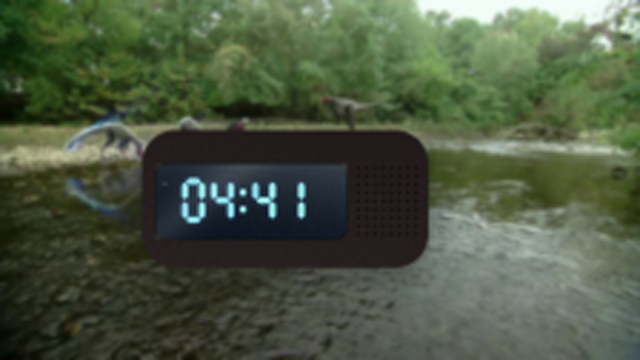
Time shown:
{"hour": 4, "minute": 41}
